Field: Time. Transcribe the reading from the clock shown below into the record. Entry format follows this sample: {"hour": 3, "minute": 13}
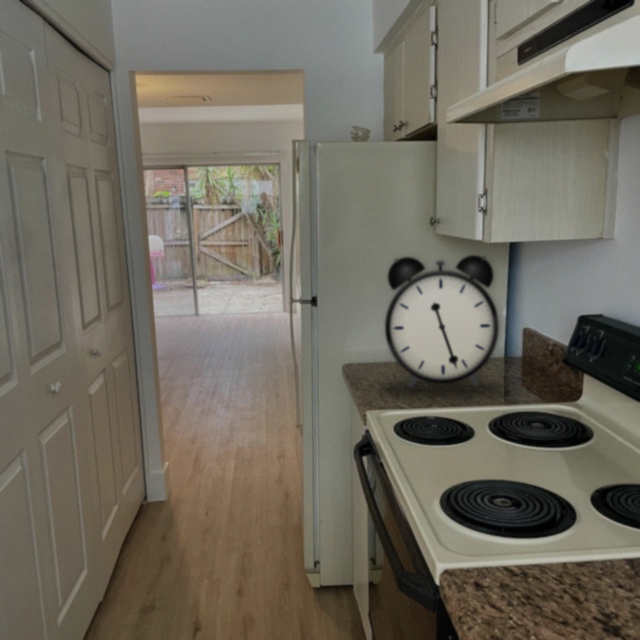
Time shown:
{"hour": 11, "minute": 27}
